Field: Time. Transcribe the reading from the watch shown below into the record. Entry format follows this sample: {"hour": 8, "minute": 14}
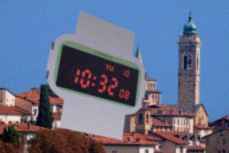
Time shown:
{"hour": 10, "minute": 32}
